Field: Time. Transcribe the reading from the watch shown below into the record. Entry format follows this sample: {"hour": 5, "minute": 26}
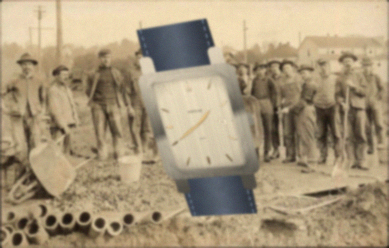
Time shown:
{"hour": 1, "minute": 40}
